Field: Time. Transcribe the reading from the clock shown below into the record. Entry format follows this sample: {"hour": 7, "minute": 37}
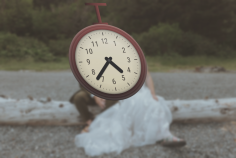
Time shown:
{"hour": 4, "minute": 37}
